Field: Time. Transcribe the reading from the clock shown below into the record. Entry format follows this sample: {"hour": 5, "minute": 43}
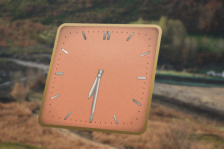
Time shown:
{"hour": 6, "minute": 30}
